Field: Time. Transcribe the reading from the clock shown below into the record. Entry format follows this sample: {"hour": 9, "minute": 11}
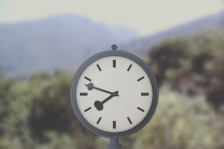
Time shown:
{"hour": 7, "minute": 48}
